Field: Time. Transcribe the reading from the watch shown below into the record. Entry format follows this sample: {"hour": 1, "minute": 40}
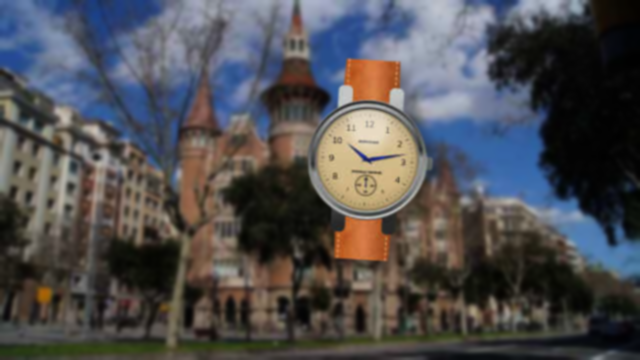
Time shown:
{"hour": 10, "minute": 13}
